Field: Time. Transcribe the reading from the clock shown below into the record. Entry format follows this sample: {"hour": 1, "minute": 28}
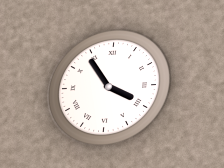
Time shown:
{"hour": 3, "minute": 54}
